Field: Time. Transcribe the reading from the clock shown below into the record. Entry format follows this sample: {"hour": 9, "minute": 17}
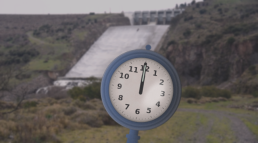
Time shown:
{"hour": 12, "minute": 0}
